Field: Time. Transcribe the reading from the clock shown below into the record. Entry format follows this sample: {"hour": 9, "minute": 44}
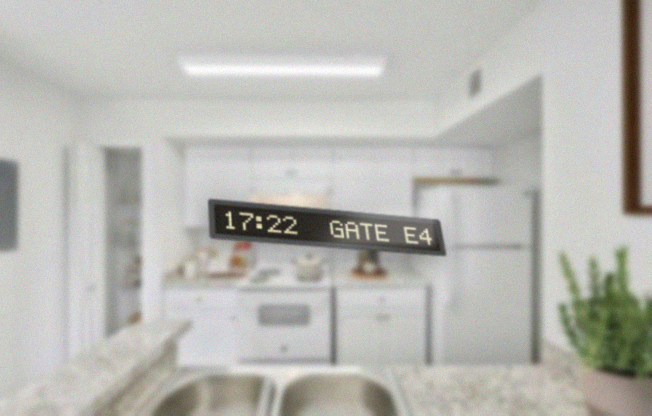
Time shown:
{"hour": 17, "minute": 22}
